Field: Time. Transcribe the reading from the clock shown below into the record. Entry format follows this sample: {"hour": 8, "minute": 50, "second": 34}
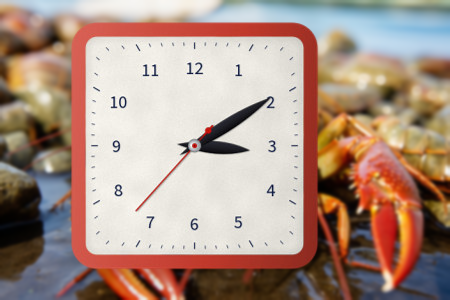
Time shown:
{"hour": 3, "minute": 9, "second": 37}
